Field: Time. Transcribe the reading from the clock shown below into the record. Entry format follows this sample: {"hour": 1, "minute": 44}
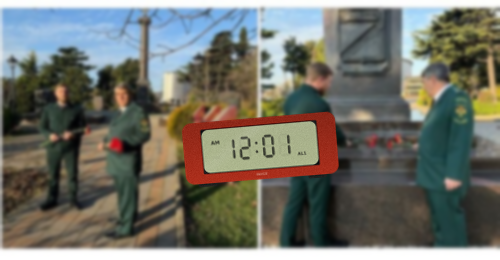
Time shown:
{"hour": 12, "minute": 1}
